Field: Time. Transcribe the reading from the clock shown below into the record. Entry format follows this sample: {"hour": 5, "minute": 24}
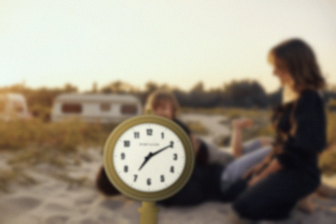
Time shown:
{"hour": 7, "minute": 10}
